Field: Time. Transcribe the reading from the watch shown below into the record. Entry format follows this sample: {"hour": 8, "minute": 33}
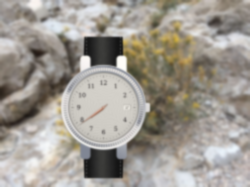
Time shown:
{"hour": 7, "minute": 39}
